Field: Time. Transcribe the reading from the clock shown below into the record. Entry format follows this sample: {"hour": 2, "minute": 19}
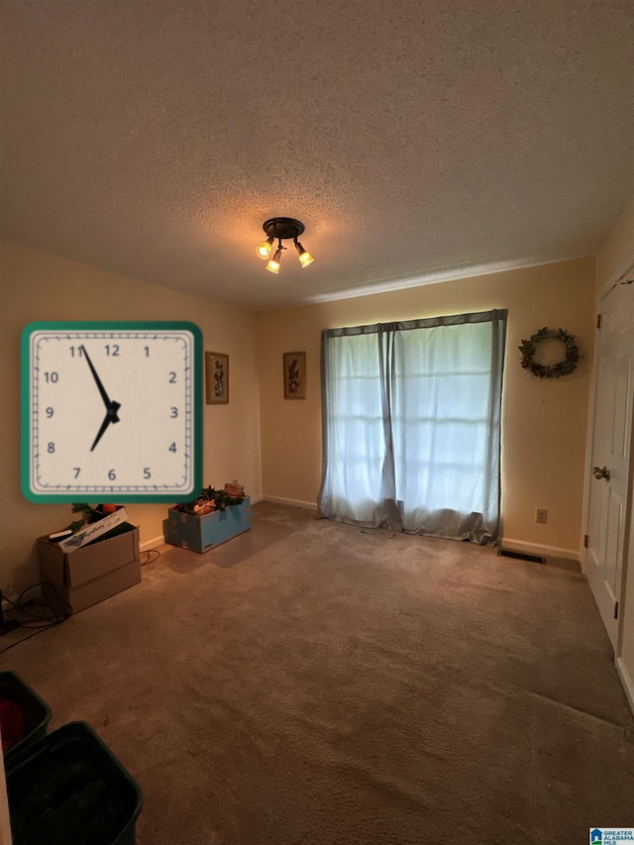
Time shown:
{"hour": 6, "minute": 56}
